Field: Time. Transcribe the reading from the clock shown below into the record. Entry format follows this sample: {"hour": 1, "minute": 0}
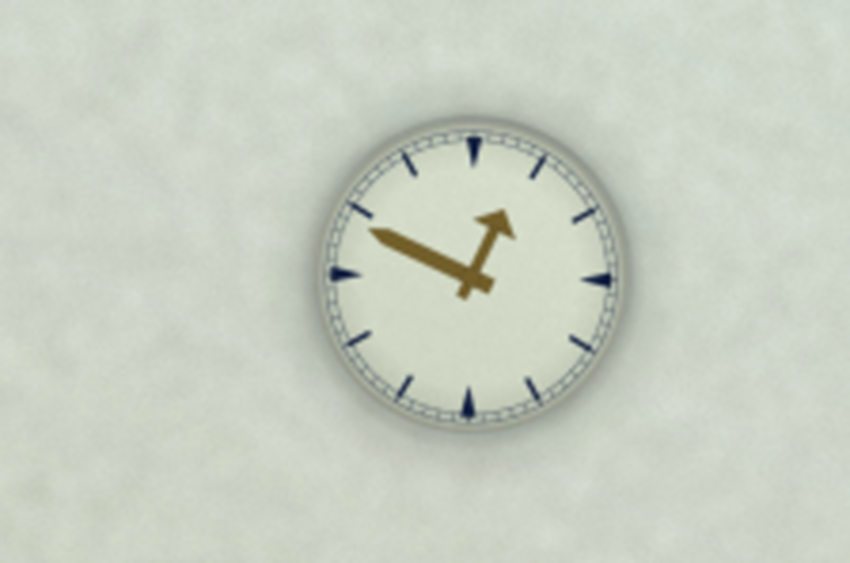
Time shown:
{"hour": 12, "minute": 49}
